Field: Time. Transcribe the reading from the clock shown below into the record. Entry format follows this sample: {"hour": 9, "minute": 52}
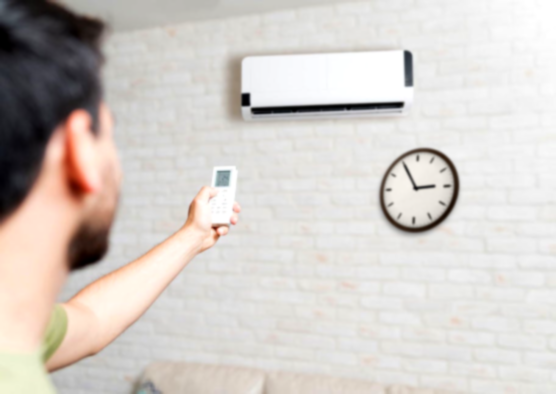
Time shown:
{"hour": 2, "minute": 55}
